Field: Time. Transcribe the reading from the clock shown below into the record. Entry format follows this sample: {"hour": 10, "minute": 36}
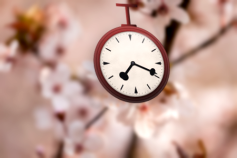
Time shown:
{"hour": 7, "minute": 19}
